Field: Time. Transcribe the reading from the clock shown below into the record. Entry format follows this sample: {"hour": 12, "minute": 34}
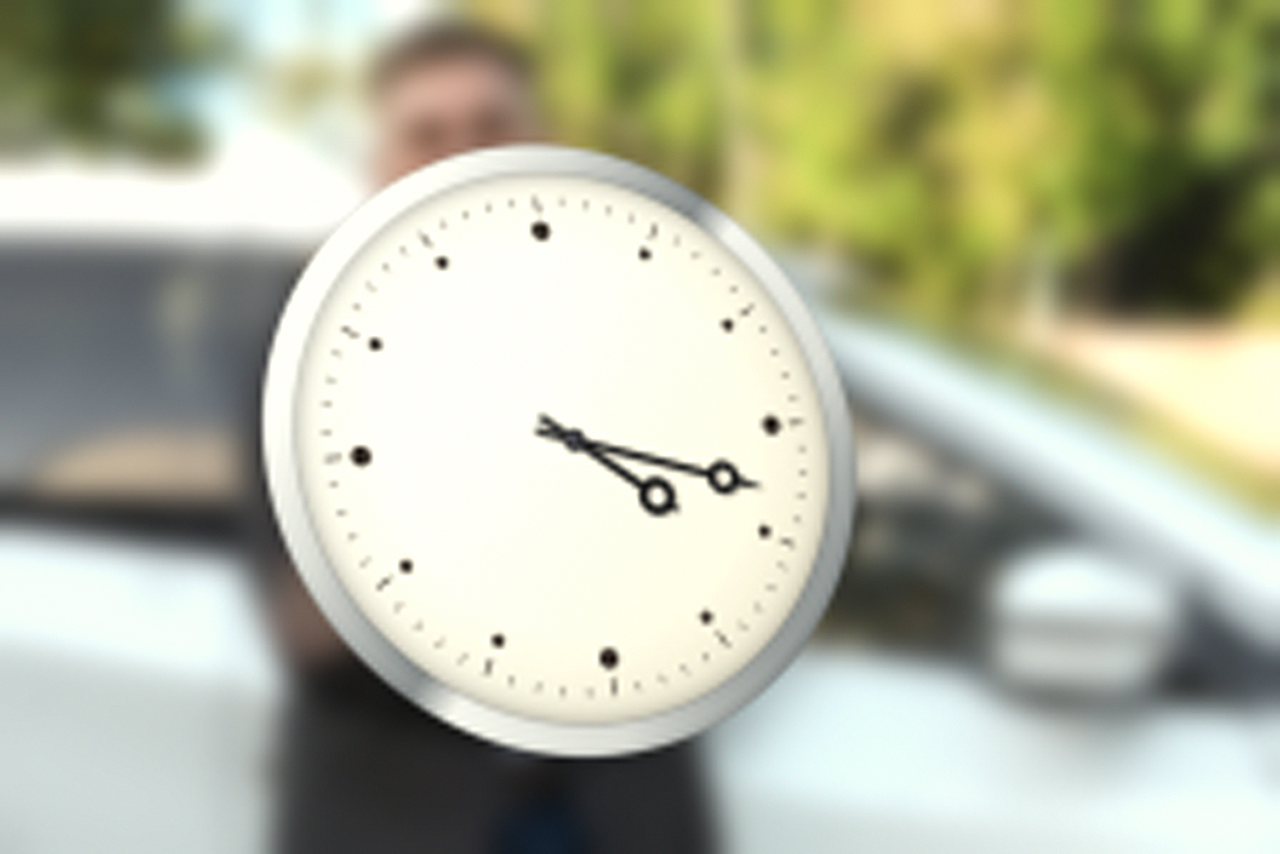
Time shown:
{"hour": 4, "minute": 18}
